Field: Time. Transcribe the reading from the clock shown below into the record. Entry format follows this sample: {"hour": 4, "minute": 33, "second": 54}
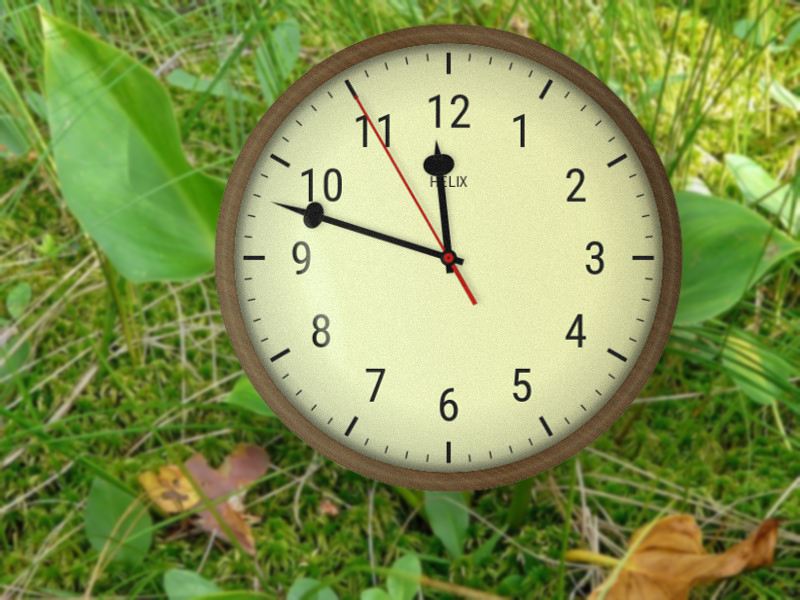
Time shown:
{"hour": 11, "minute": 47, "second": 55}
